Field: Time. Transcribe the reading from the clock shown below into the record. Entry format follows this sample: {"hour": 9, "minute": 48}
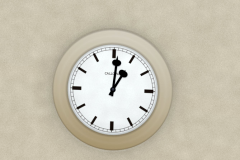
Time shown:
{"hour": 1, "minute": 1}
